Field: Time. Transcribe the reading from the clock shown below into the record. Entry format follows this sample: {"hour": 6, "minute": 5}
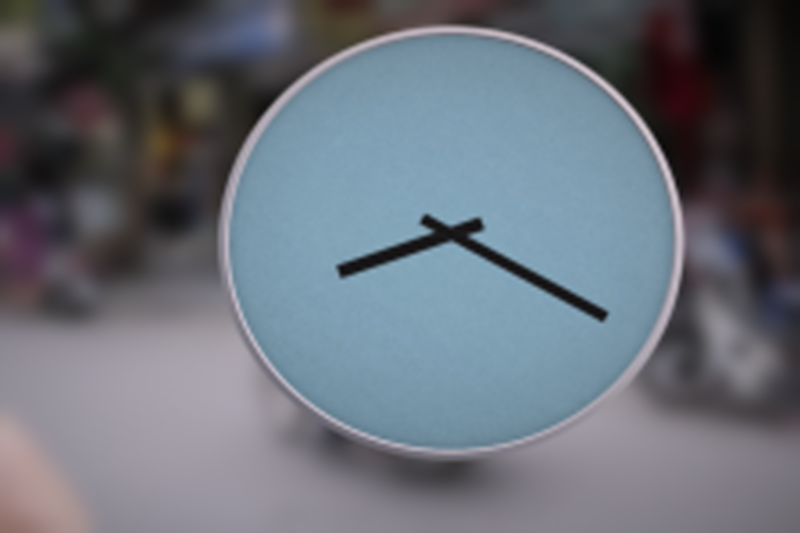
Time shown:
{"hour": 8, "minute": 20}
